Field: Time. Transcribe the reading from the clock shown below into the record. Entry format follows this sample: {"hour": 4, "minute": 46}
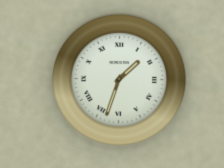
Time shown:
{"hour": 1, "minute": 33}
